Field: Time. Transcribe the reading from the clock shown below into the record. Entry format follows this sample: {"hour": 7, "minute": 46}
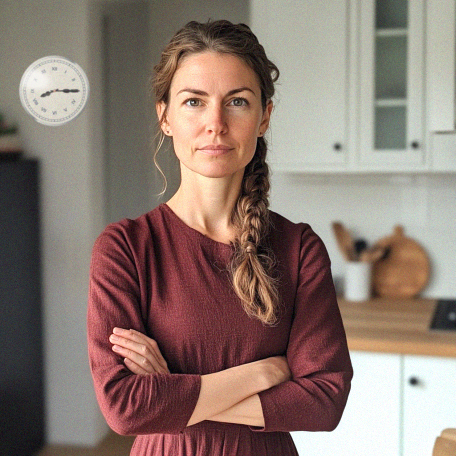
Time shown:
{"hour": 8, "minute": 15}
